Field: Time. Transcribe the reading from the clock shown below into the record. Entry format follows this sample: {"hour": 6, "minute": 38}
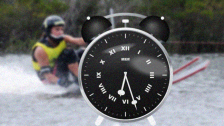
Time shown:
{"hour": 6, "minute": 27}
